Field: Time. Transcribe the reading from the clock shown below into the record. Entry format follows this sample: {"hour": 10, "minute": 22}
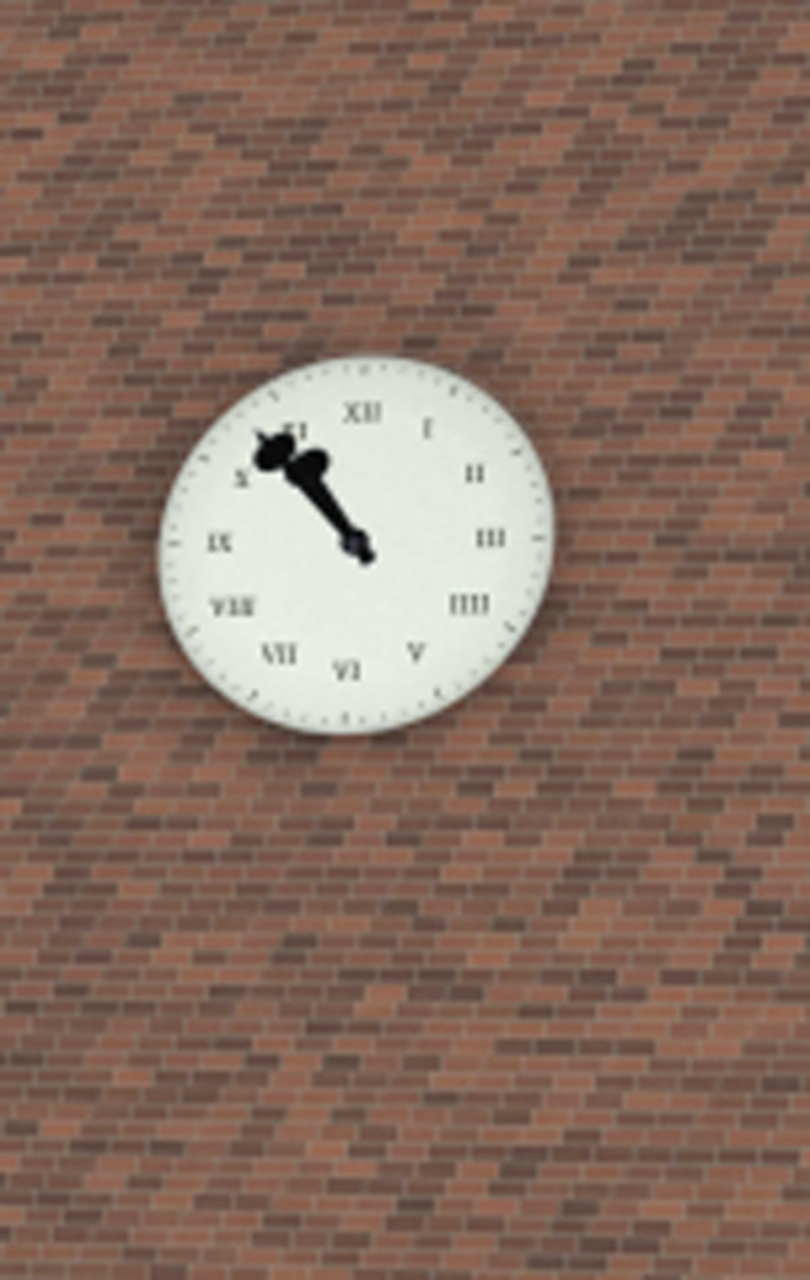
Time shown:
{"hour": 10, "minute": 53}
